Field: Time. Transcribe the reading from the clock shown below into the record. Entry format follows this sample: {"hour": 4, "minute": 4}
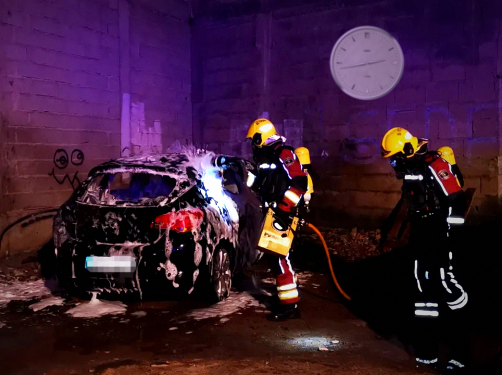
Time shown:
{"hour": 2, "minute": 43}
